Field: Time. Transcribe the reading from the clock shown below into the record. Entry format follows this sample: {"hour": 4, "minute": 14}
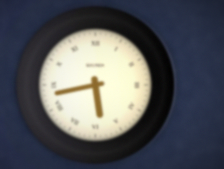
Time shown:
{"hour": 5, "minute": 43}
